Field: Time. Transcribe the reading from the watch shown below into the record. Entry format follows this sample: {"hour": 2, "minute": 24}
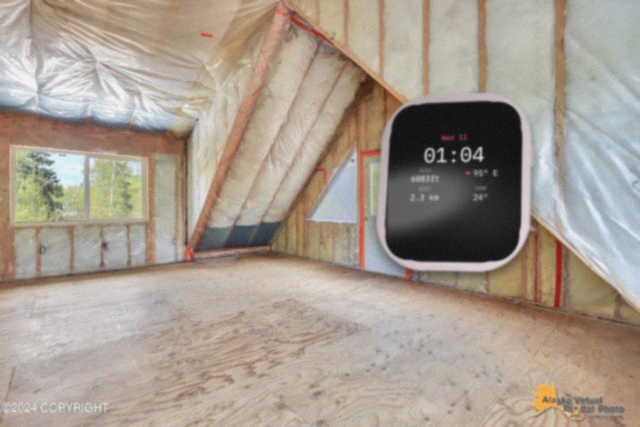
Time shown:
{"hour": 1, "minute": 4}
